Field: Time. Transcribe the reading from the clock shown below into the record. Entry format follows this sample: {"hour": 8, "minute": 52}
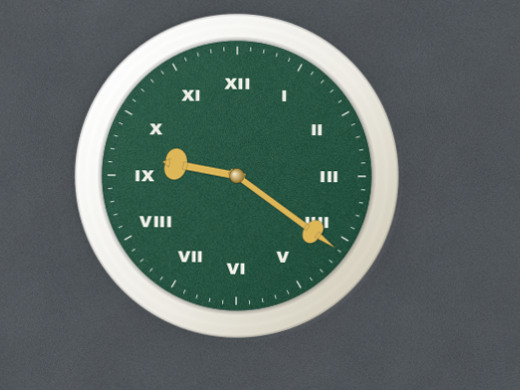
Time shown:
{"hour": 9, "minute": 21}
